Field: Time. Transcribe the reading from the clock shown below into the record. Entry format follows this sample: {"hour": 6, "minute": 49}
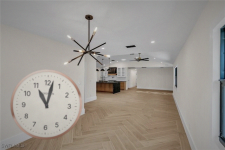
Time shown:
{"hour": 11, "minute": 2}
